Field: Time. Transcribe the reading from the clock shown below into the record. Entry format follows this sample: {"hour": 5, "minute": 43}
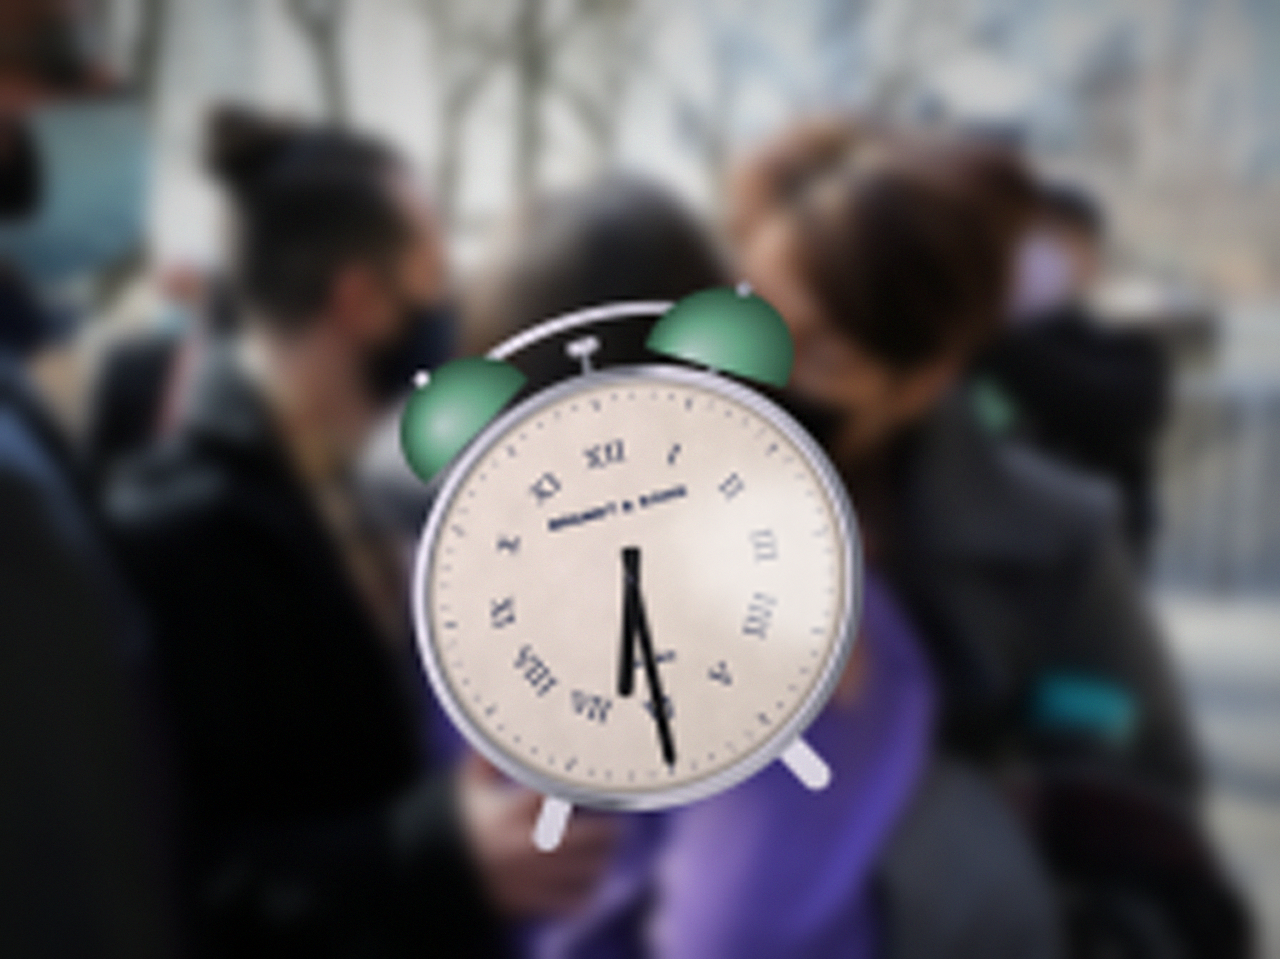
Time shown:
{"hour": 6, "minute": 30}
